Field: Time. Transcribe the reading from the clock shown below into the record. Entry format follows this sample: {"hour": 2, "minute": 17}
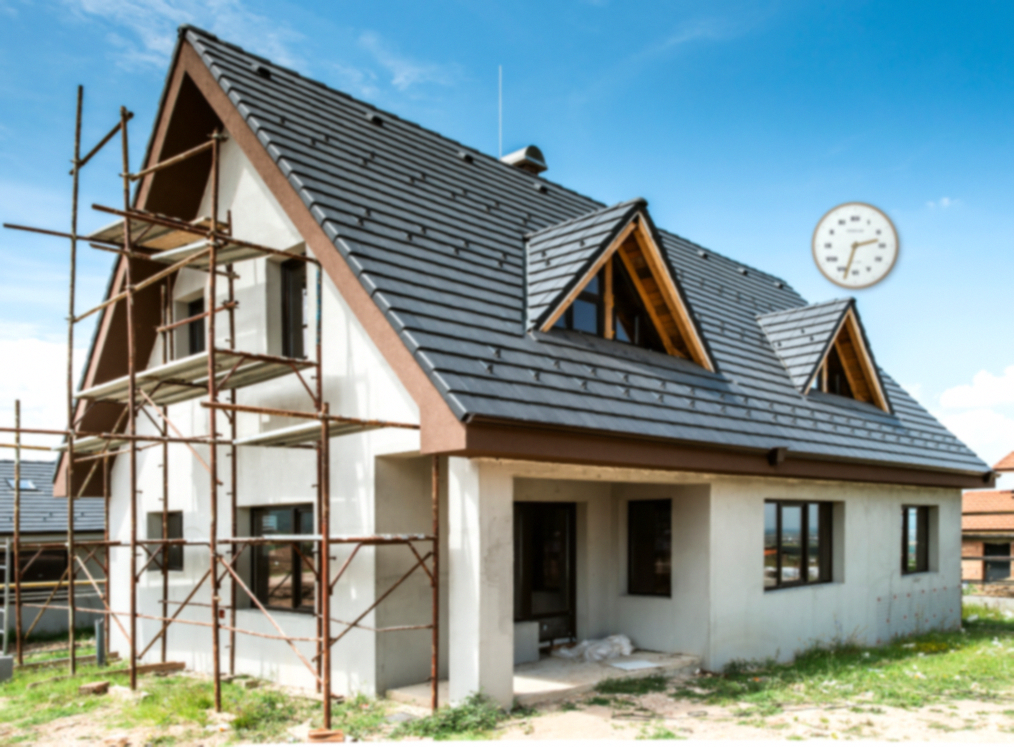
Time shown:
{"hour": 2, "minute": 33}
